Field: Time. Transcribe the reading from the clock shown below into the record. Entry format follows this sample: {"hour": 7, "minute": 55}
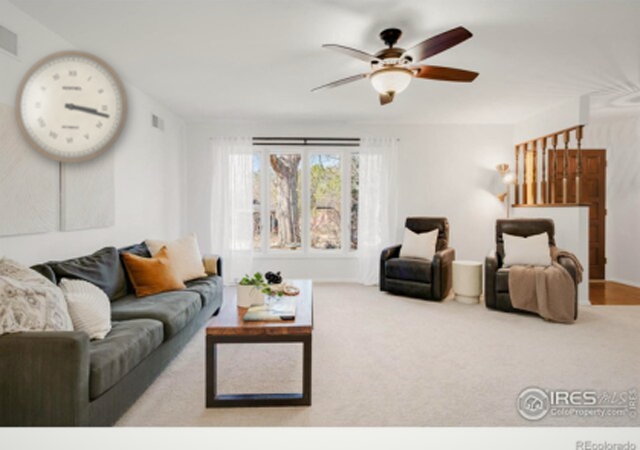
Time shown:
{"hour": 3, "minute": 17}
